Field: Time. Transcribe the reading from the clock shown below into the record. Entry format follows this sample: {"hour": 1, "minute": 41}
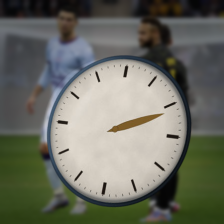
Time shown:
{"hour": 2, "minute": 11}
